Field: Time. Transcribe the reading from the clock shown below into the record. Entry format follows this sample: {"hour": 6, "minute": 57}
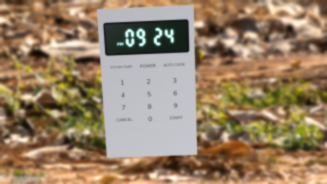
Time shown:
{"hour": 9, "minute": 24}
